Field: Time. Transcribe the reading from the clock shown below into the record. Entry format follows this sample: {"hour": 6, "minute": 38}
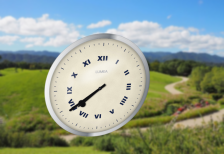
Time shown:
{"hour": 7, "minute": 39}
